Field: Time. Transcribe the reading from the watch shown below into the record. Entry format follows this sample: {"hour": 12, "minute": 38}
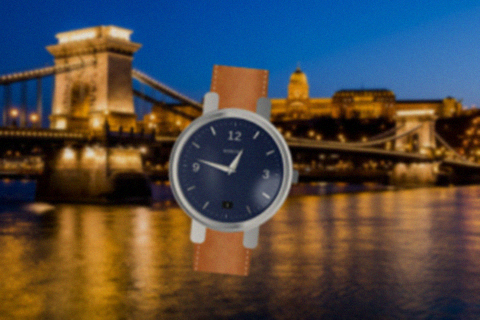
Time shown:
{"hour": 12, "minute": 47}
